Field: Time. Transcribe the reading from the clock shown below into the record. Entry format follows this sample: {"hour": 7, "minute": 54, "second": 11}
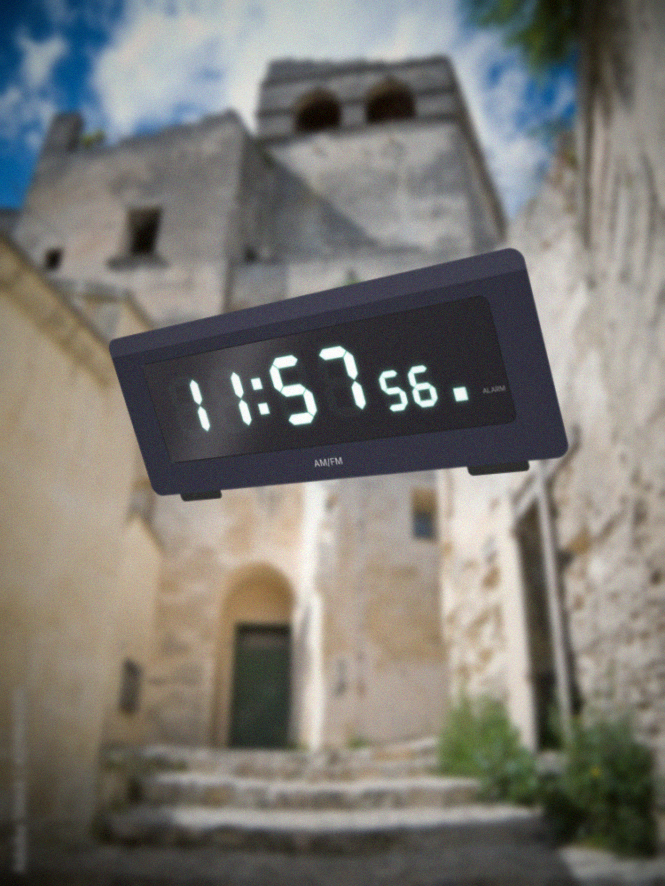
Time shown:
{"hour": 11, "minute": 57, "second": 56}
